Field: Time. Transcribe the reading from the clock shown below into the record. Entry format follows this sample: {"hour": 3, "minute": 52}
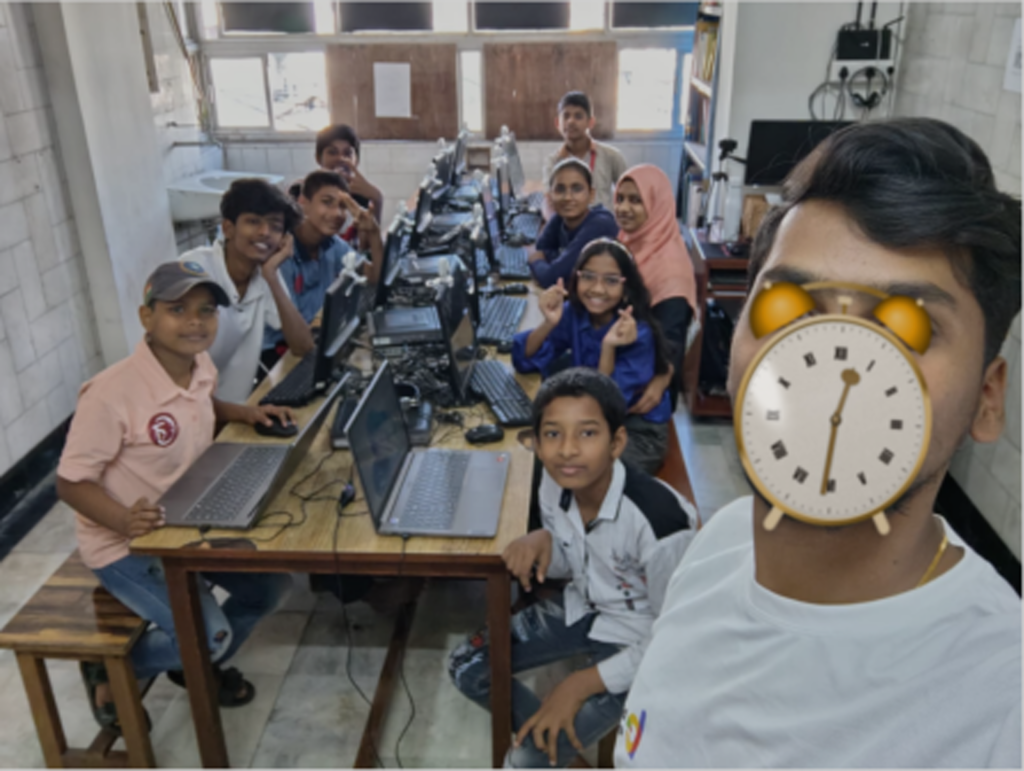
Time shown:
{"hour": 12, "minute": 31}
